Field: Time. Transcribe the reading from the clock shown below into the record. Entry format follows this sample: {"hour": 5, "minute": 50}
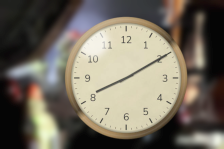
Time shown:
{"hour": 8, "minute": 10}
